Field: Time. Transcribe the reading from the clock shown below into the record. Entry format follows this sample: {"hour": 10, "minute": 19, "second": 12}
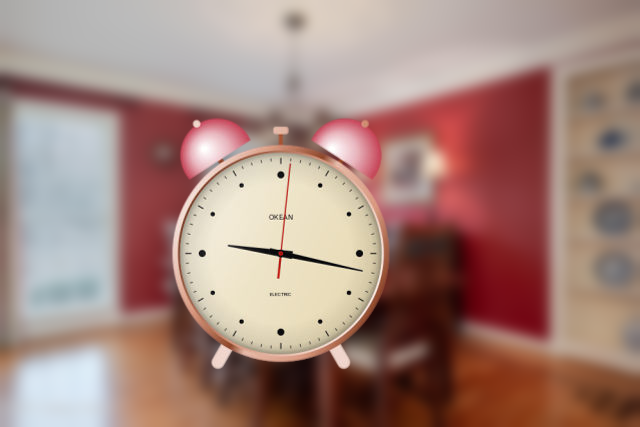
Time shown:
{"hour": 9, "minute": 17, "second": 1}
